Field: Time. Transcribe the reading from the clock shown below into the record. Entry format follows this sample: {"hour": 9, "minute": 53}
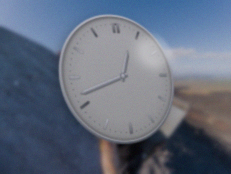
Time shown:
{"hour": 12, "minute": 42}
